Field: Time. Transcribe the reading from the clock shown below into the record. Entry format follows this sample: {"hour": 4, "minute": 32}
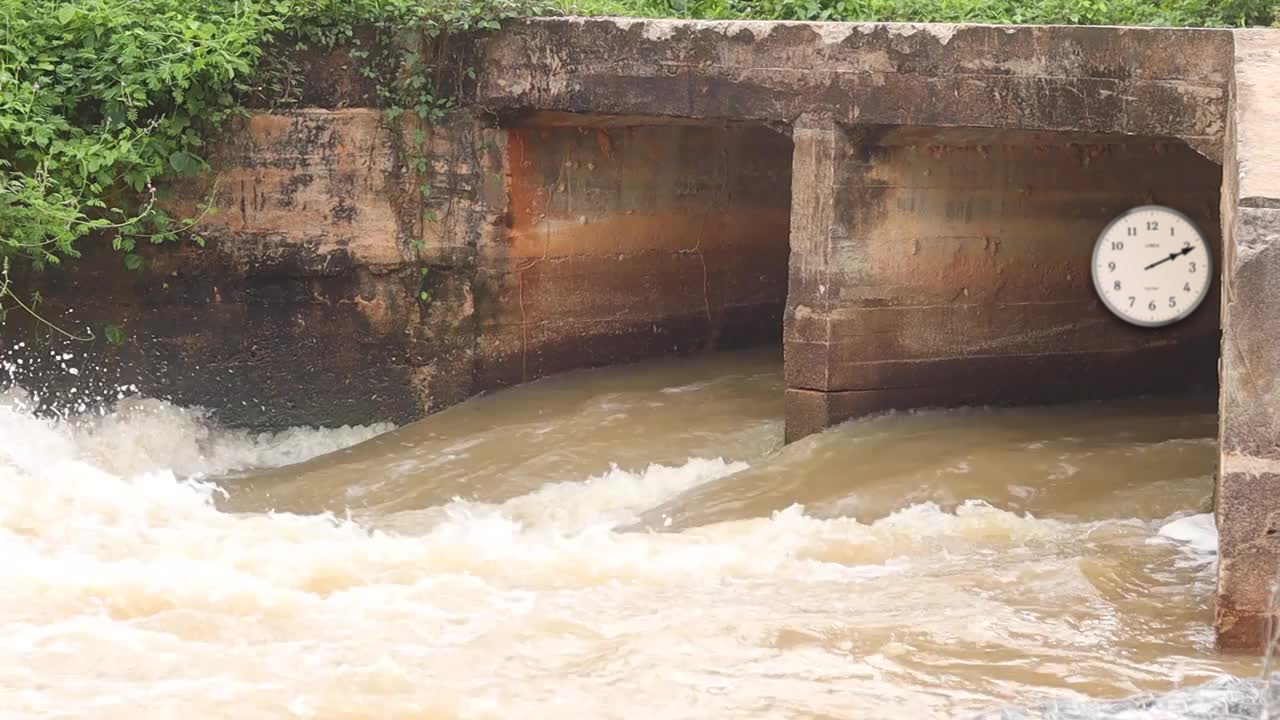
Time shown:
{"hour": 2, "minute": 11}
